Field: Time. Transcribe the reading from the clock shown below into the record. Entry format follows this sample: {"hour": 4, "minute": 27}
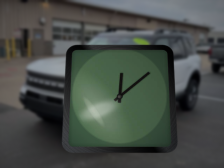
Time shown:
{"hour": 12, "minute": 8}
